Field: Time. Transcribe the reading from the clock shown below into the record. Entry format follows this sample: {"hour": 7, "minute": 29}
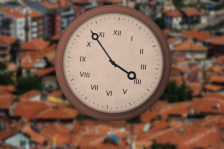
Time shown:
{"hour": 3, "minute": 53}
